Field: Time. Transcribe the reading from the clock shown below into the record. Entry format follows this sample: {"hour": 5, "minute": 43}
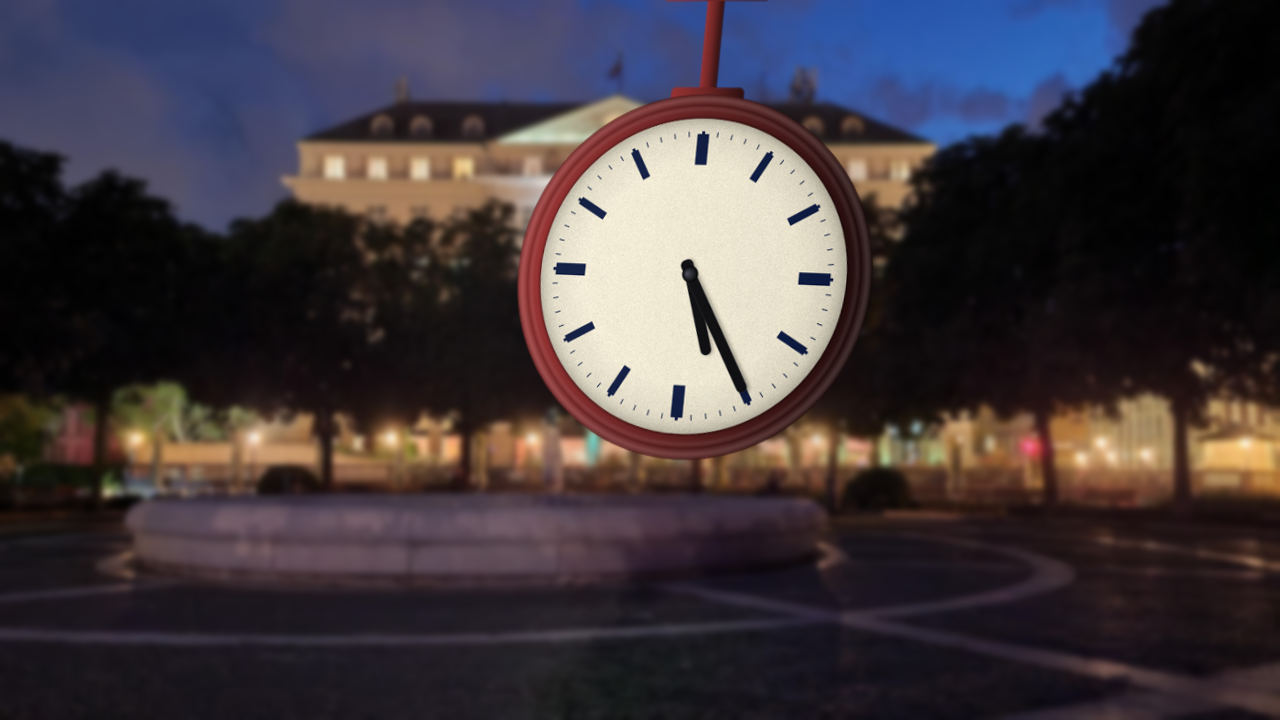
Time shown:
{"hour": 5, "minute": 25}
